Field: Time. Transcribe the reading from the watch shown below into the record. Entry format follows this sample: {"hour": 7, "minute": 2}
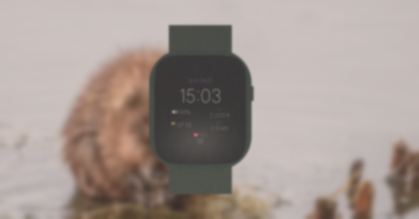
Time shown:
{"hour": 15, "minute": 3}
